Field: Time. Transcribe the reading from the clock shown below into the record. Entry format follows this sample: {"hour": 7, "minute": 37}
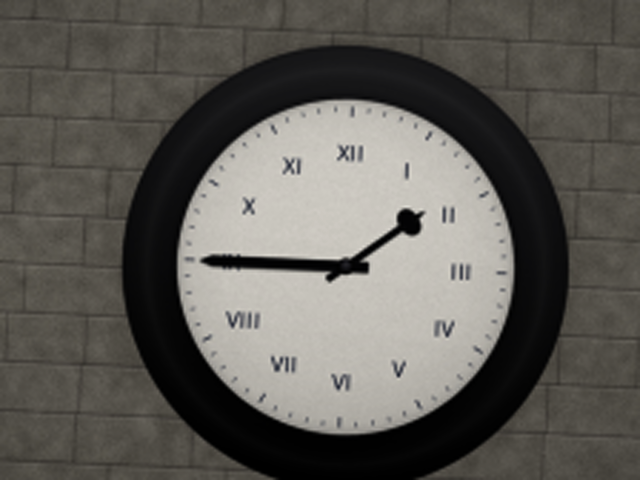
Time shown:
{"hour": 1, "minute": 45}
